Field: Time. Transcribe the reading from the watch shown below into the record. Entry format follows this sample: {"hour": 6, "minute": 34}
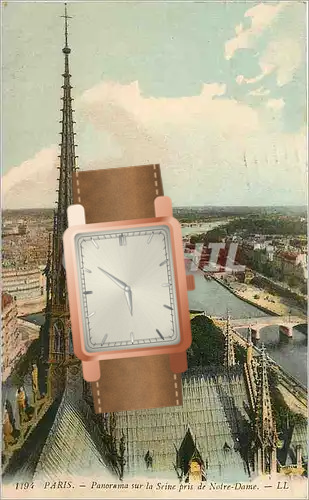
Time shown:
{"hour": 5, "minute": 52}
